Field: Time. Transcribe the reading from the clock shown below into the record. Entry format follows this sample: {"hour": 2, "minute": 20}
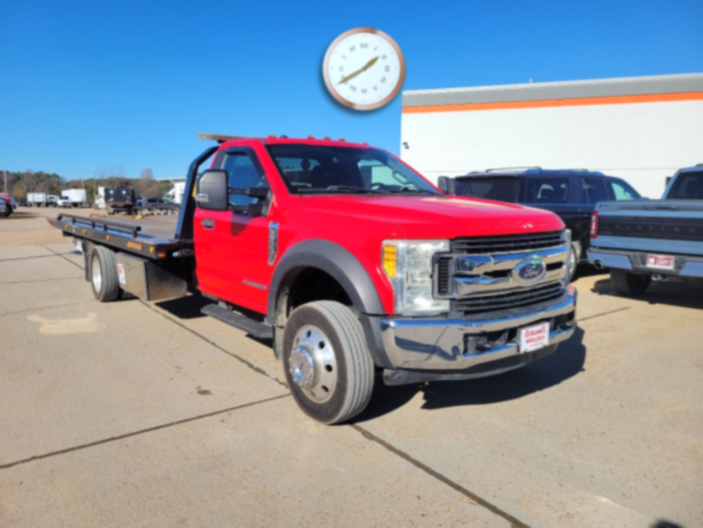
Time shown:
{"hour": 1, "minute": 40}
